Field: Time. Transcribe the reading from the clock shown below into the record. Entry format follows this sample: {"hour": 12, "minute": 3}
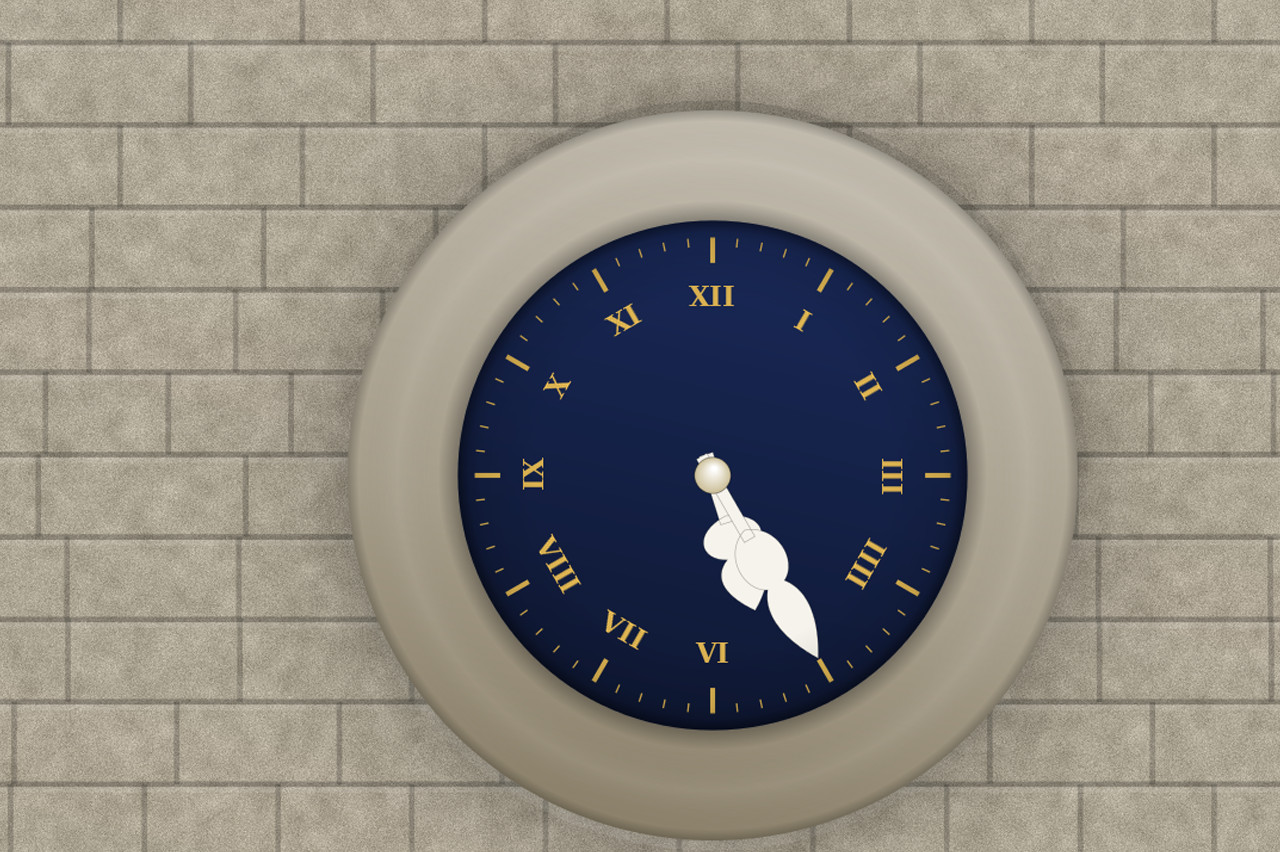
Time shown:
{"hour": 5, "minute": 25}
